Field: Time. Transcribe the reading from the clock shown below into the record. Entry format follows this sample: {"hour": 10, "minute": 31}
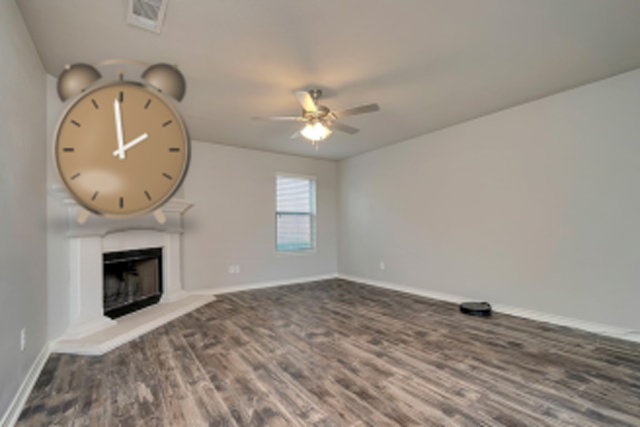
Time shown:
{"hour": 1, "minute": 59}
